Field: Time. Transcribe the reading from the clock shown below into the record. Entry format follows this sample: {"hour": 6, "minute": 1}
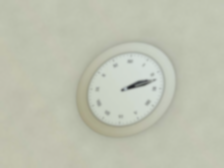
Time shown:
{"hour": 2, "minute": 12}
